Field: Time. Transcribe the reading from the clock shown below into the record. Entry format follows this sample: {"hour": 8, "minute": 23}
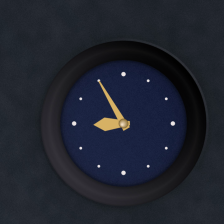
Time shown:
{"hour": 8, "minute": 55}
